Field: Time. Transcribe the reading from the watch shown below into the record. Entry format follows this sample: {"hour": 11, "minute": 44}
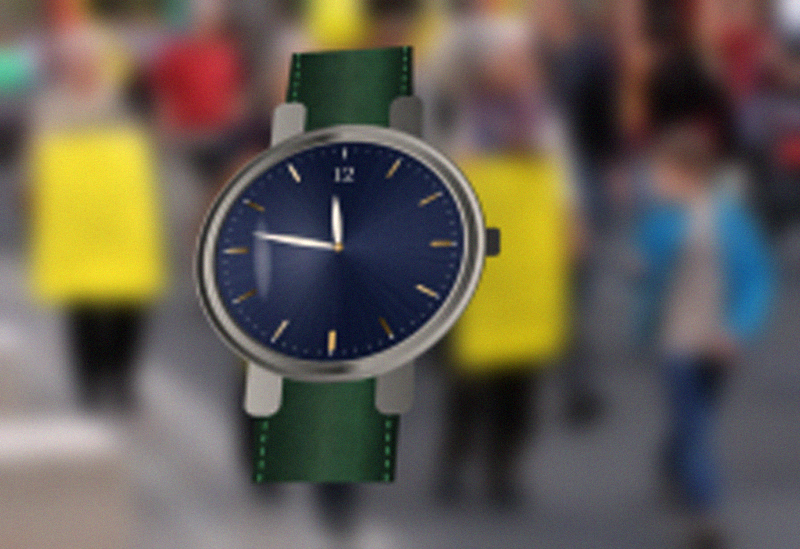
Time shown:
{"hour": 11, "minute": 47}
